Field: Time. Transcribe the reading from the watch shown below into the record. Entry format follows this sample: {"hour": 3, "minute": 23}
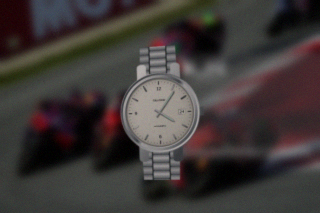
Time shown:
{"hour": 4, "minute": 6}
